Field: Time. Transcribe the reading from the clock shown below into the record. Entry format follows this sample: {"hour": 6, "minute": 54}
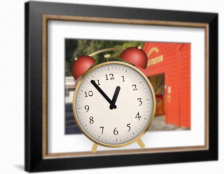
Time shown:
{"hour": 12, "minute": 54}
